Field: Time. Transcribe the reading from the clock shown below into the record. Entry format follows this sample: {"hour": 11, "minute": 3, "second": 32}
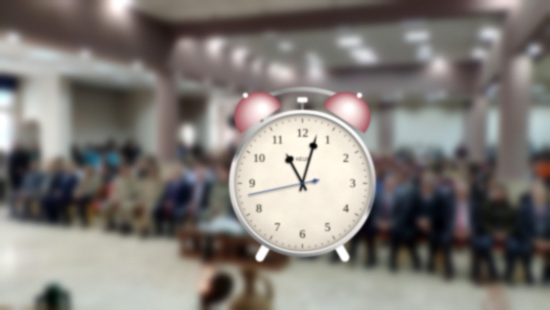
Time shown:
{"hour": 11, "minute": 2, "second": 43}
